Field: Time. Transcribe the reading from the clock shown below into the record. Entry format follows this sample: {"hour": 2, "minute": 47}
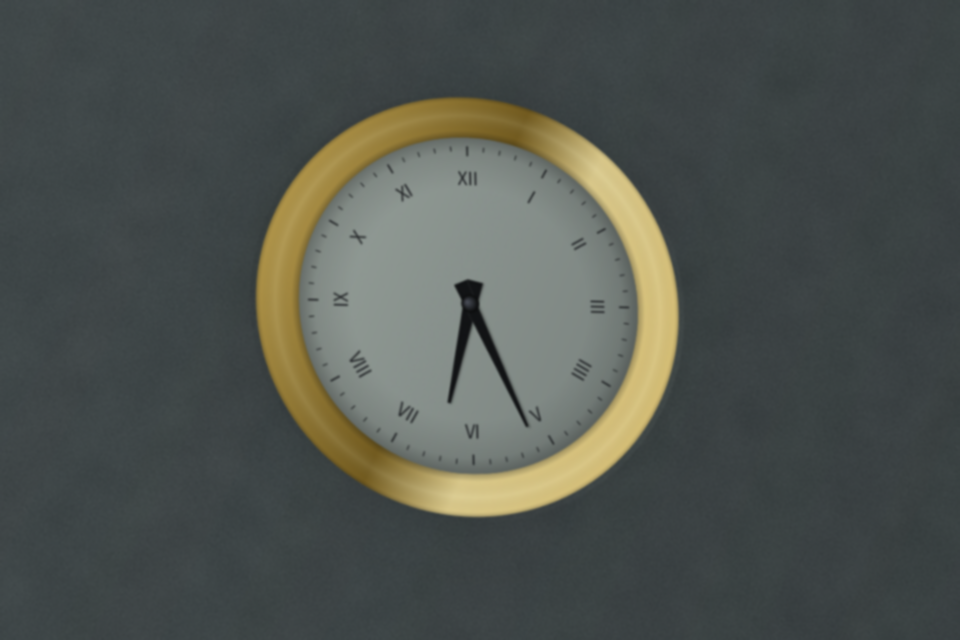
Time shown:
{"hour": 6, "minute": 26}
